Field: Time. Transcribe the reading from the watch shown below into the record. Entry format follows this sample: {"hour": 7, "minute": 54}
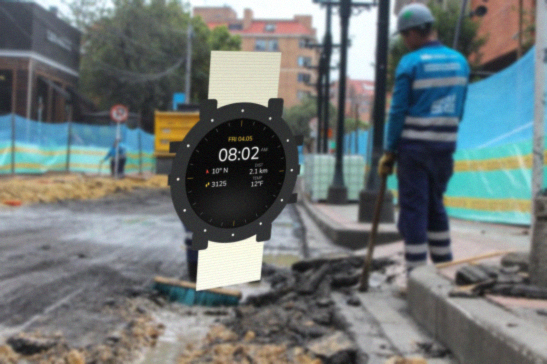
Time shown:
{"hour": 8, "minute": 2}
